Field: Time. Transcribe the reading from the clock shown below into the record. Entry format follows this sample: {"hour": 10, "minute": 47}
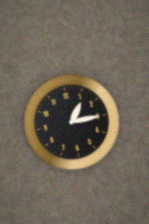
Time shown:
{"hour": 1, "minute": 15}
